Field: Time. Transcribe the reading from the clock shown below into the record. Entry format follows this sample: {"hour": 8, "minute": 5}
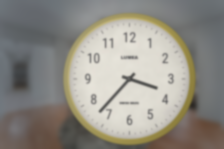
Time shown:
{"hour": 3, "minute": 37}
